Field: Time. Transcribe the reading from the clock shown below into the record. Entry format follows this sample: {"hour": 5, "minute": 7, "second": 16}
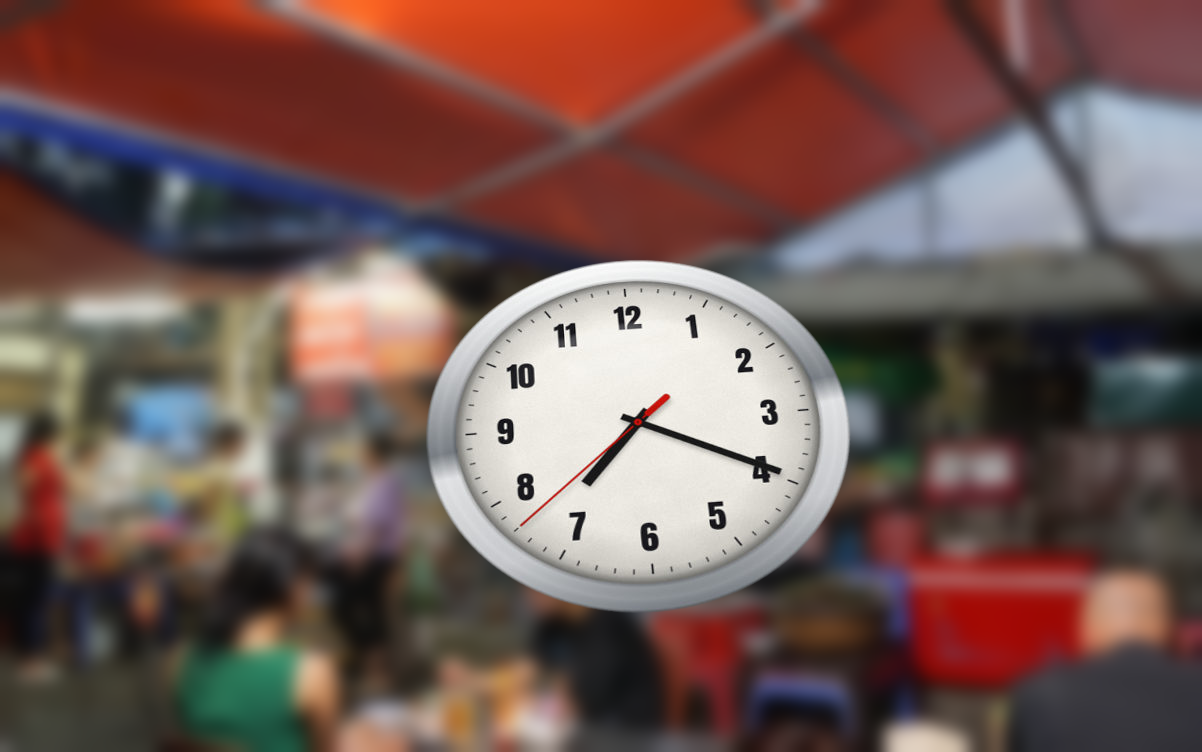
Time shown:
{"hour": 7, "minute": 19, "second": 38}
